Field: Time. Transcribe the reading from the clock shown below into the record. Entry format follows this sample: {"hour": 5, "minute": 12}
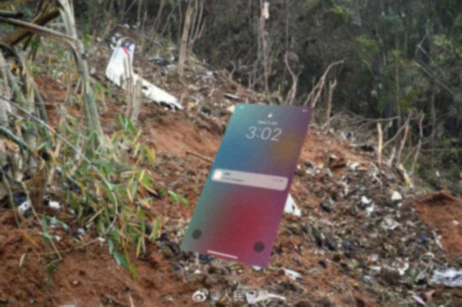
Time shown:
{"hour": 3, "minute": 2}
